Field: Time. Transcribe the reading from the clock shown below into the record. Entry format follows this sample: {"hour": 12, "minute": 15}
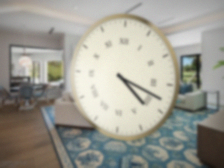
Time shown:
{"hour": 4, "minute": 18}
